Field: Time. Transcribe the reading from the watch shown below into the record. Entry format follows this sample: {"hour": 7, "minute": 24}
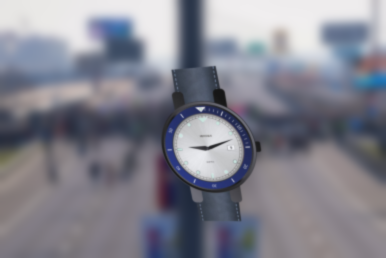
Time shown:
{"hour": 9, "minute": 12}
